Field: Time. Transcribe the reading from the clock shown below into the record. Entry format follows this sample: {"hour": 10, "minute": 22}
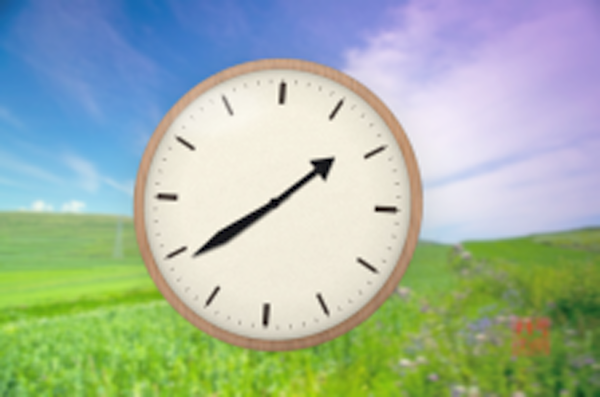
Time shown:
{"hour": 1, "minute": 39}
